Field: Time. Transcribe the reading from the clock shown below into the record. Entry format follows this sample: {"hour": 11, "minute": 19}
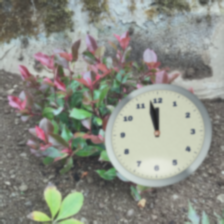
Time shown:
{"hour": 11, "minute": 58}
